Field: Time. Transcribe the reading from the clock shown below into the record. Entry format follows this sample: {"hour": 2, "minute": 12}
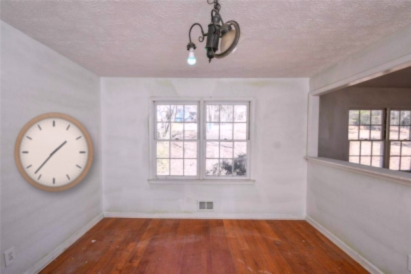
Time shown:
{"hour": 1, "minute": 37}
